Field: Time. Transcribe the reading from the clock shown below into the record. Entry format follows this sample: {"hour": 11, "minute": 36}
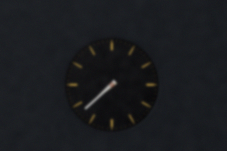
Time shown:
{"hour": 7, "minute": 38}
